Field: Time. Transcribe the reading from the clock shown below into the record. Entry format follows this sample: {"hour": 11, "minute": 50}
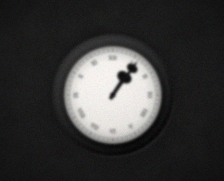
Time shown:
{"hour": 1, "minute": 6}
